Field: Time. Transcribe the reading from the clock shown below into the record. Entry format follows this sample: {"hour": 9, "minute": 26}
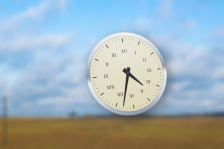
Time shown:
{"hour": 4, "minute": 33}
